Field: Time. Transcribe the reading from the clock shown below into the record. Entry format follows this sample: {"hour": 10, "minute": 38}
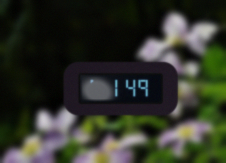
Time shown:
{"hour": 1, "minute": 49}
